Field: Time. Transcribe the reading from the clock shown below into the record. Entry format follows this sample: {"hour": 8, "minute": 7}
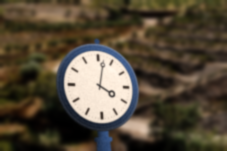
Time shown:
{"hour": 4, "minute": 2}
